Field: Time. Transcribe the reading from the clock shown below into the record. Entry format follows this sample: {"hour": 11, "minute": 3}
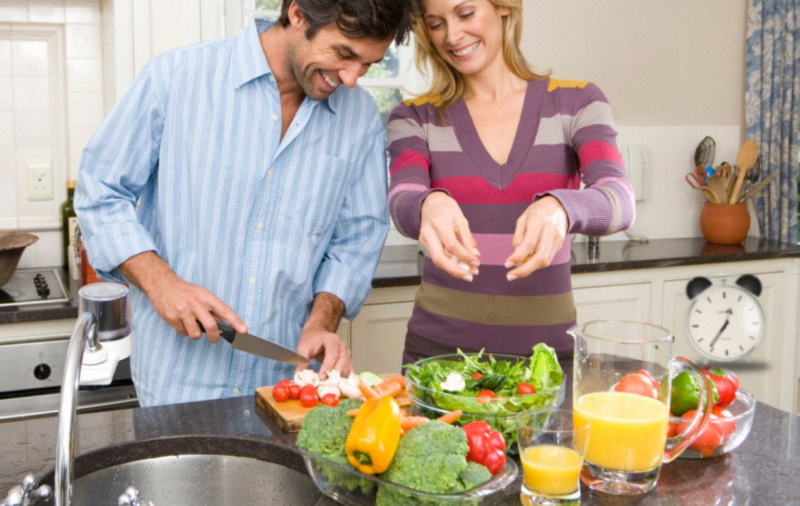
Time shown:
{"hour": 12, "minute": 36}
